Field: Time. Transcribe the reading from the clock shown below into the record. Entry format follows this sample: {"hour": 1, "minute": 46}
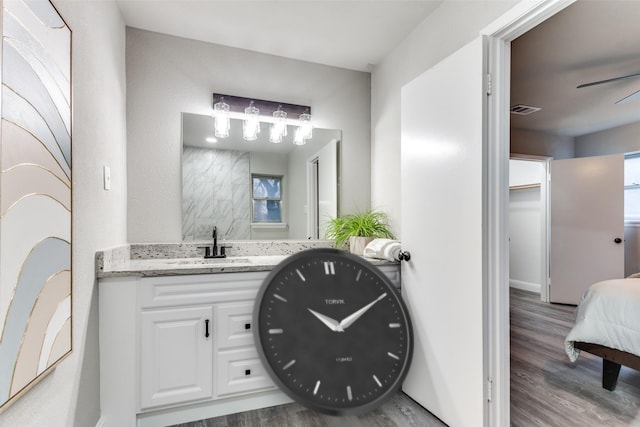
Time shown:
{"hour": 10, "minute": 10}
